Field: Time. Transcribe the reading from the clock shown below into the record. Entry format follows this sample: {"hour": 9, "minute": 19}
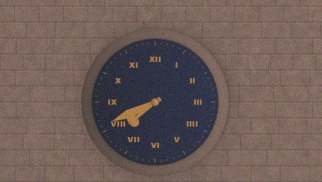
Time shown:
{"hour": 7, "minute": 41}
